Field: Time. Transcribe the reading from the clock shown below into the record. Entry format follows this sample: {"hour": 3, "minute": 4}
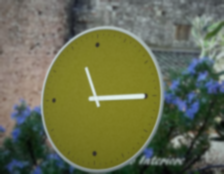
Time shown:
{"hour": 11, "minute": 15}
